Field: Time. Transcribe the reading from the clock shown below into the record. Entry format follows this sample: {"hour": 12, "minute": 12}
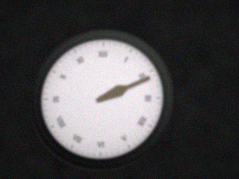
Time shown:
{"hour": 2, "minute": 11}
